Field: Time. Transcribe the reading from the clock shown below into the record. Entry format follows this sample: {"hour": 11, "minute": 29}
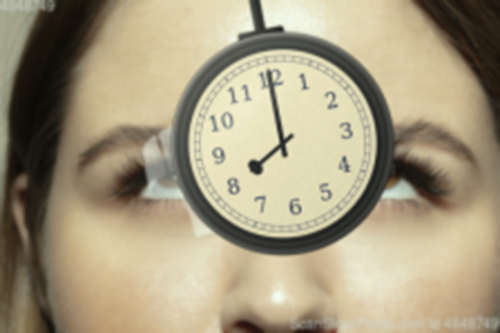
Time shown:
{"hour": 8, "minute": 0}
